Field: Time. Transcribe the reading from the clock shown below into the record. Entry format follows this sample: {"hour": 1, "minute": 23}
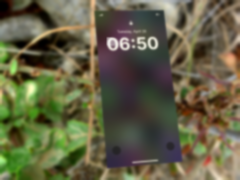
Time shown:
{"hour": 6, "minute": 50}
